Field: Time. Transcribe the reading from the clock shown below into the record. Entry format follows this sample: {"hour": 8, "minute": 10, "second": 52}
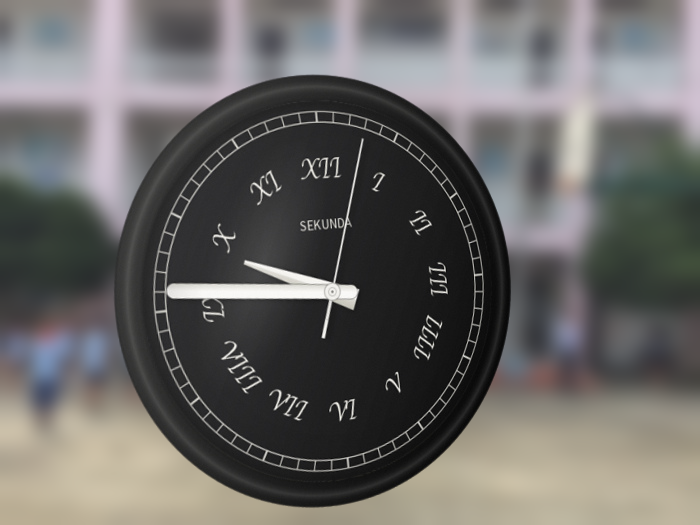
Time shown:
{"hour": 9, "minute": 46, "second": 3}
